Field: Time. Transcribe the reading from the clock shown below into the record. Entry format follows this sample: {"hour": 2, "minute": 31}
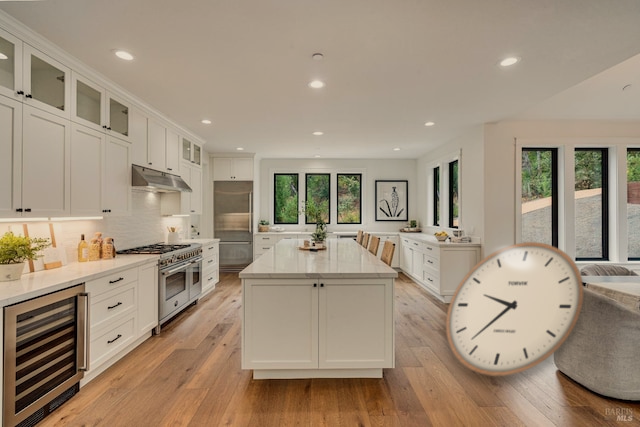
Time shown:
{"hour": 9, "minute": 37}
